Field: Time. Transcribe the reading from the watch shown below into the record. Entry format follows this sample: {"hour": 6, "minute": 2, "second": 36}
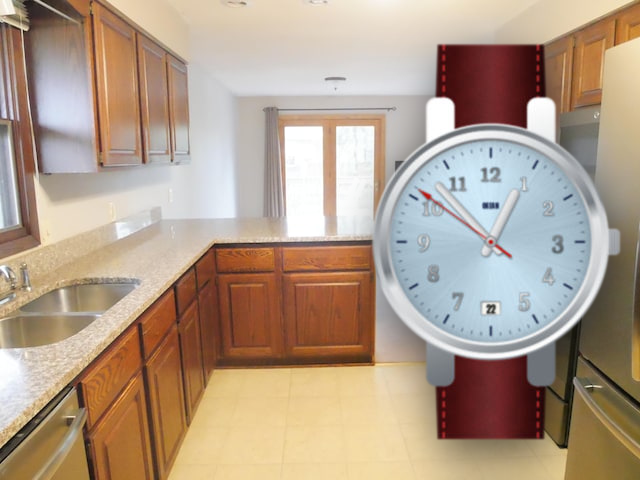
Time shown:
{"hour": 12, "minute": 52, "second": 51}
